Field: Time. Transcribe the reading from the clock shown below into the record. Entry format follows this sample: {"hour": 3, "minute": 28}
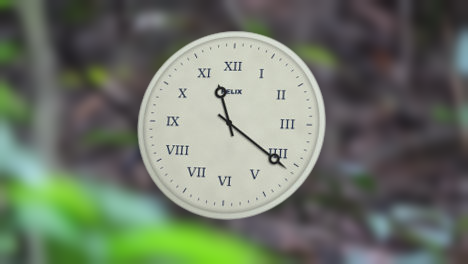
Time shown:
{"hour": 11, "minute": 21}
